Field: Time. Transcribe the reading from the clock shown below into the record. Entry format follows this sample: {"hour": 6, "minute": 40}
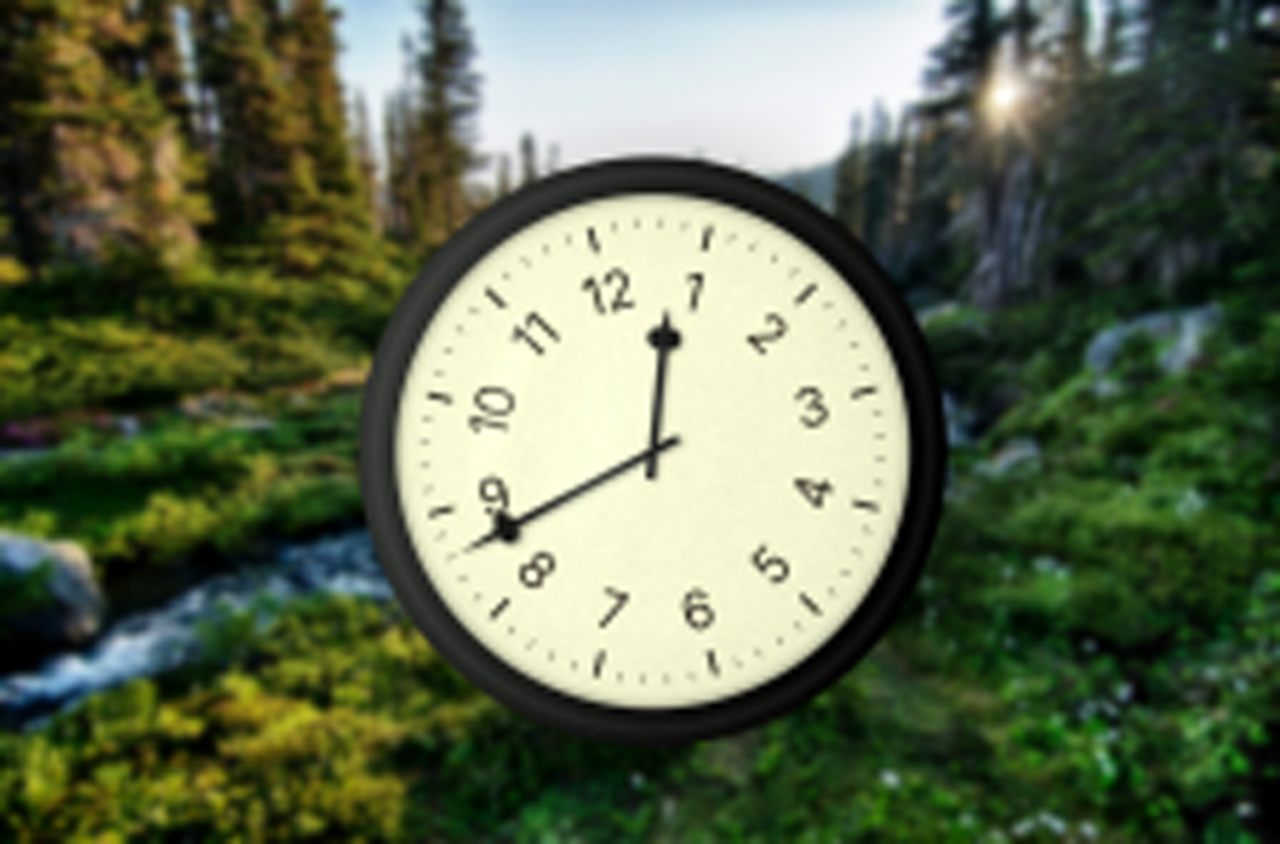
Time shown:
{"hour": 12, "minute": 43}
